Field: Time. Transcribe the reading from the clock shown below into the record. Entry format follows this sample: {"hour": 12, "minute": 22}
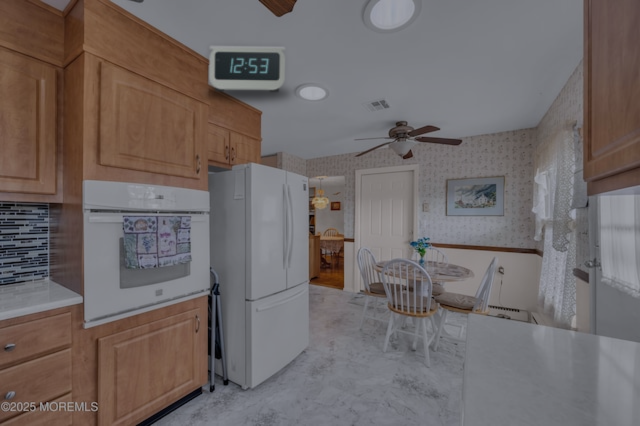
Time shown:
{"hour": 12, "minute": 53}
